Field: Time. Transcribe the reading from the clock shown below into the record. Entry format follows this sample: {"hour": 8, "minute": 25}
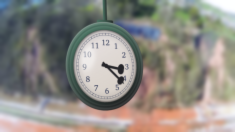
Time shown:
{"hour": 3, "minute": 22}
